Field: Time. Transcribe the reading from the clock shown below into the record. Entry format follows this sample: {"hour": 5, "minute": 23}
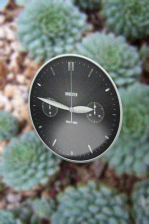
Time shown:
{"hour": 2, "minute": 47}
